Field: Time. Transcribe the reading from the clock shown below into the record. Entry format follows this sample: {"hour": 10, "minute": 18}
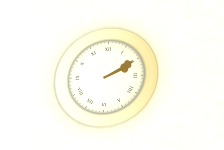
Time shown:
{"hour": 2, "minute": 10}
